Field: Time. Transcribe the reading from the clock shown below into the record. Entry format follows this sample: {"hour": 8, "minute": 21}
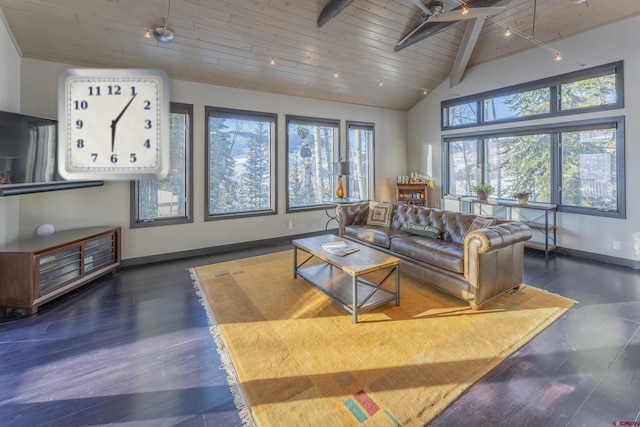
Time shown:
{"hour": 6, "minute": 6}
